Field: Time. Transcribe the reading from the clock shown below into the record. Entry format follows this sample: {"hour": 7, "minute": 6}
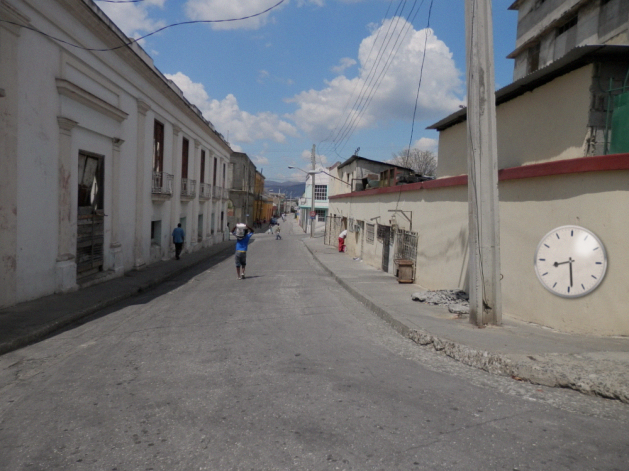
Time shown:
{"hour": 8, "minute": 29}
